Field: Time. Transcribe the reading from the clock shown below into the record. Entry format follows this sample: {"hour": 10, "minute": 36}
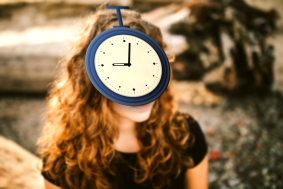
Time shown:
{"hour": 9, "minute": 2}
